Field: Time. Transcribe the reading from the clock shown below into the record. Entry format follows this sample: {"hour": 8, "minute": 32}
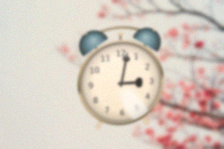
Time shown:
{"hour": 3, "minute": 2}
